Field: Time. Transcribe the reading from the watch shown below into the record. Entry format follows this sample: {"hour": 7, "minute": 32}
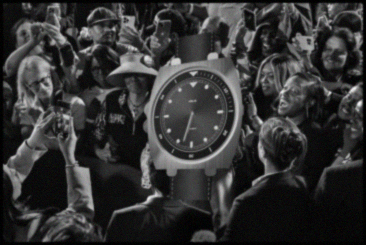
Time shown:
{"hour": 6, "minute": 33}
